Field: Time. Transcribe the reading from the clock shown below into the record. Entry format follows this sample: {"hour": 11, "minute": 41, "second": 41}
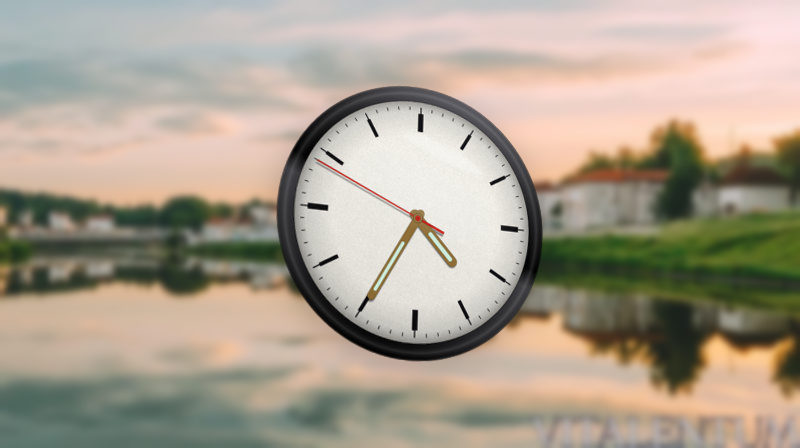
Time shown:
{"hour": 4, "minute": 34, "second": 49}
